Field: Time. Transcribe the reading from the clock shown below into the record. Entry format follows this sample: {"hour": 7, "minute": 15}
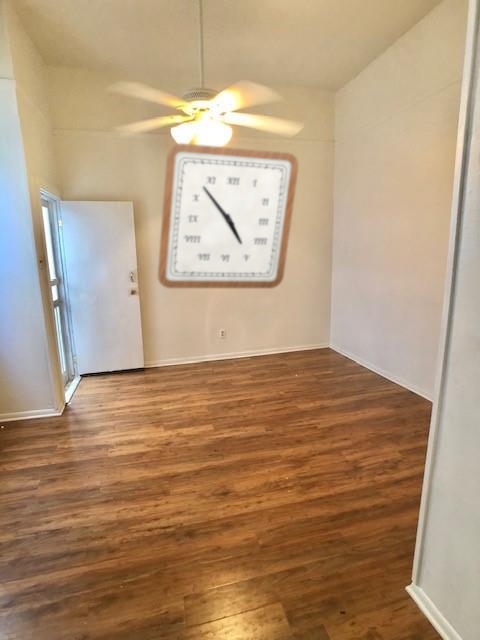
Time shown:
{"hour": 4, "minute": 53}
